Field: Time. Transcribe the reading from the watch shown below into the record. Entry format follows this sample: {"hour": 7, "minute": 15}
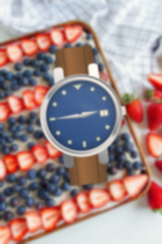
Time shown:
{"hour": 2, "minute": 45}
